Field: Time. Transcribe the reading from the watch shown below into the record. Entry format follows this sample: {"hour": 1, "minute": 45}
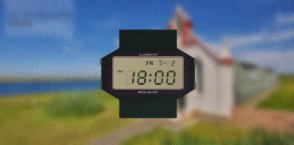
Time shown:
{"hour": 18, "minute": 0}
